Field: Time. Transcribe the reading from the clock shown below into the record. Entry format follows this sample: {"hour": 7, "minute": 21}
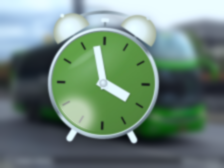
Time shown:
{"hour": 3, "minute": 58}
